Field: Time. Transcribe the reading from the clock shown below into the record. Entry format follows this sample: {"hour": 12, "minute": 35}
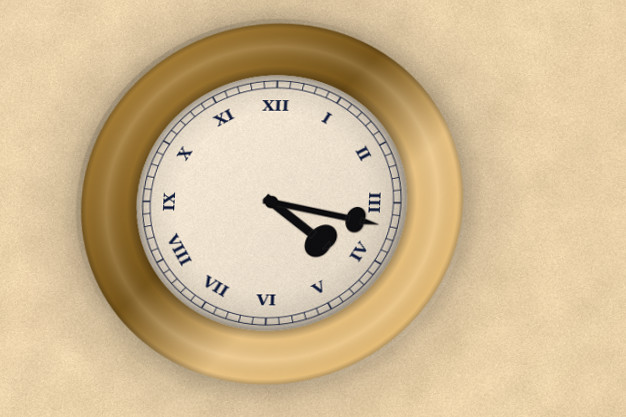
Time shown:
{"hour": 4, "minute": 17}
